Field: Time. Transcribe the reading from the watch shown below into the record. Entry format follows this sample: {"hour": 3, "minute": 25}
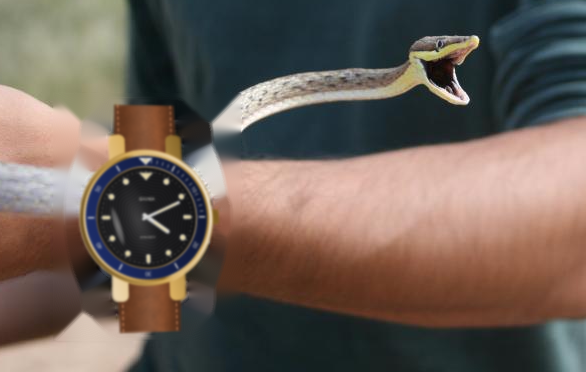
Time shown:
{"hour": 4, "minute": 11}
